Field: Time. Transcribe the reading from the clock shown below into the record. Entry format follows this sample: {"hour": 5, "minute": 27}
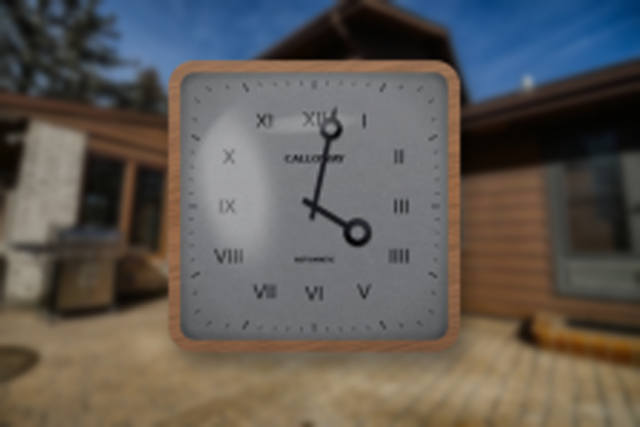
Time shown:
{"hour": 4, "minute": 2}
